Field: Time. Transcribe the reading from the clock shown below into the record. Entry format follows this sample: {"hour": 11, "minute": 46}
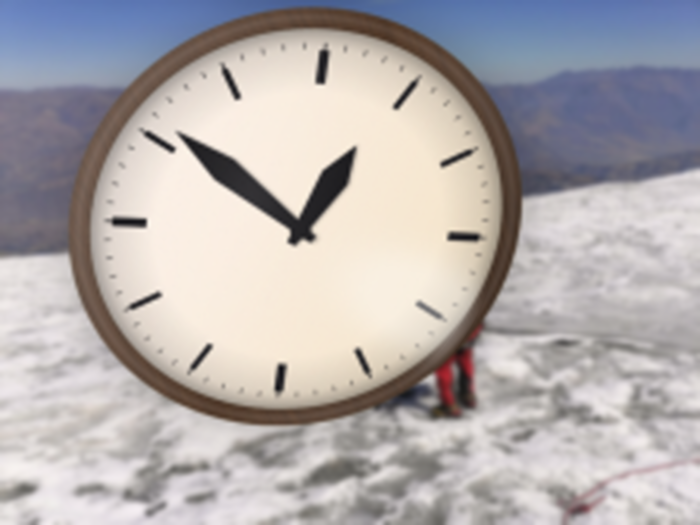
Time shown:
{"hour": 12, "minute": 51}
